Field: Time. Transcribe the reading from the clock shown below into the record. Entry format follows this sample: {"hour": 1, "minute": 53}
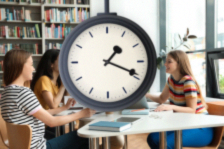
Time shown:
{"hour": 1, "minute": 19}
